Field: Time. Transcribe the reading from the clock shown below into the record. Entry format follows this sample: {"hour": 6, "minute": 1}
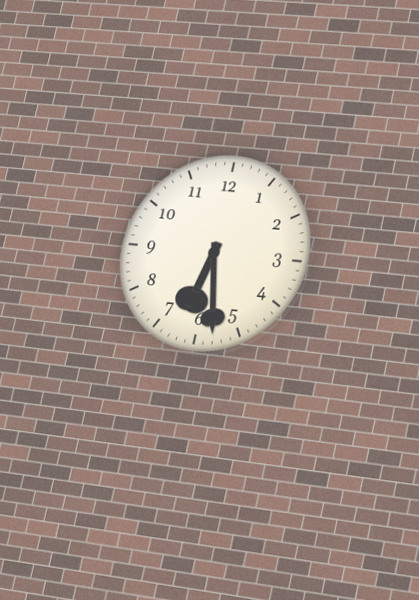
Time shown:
{"hour": 6, "minute": 28}
